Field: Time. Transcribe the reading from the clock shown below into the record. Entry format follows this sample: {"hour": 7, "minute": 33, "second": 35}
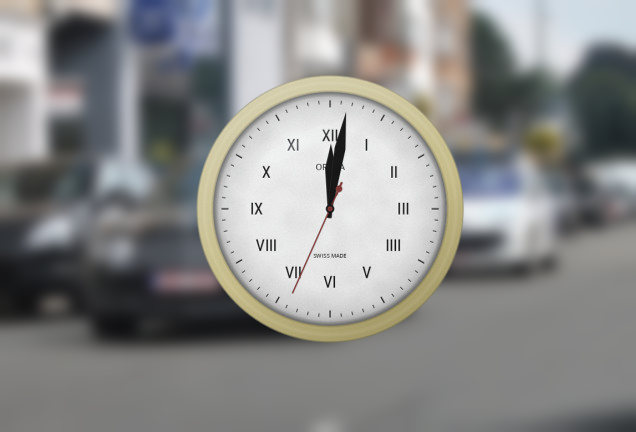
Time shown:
{"hour": 12, "minute": 1, "second": 34}
